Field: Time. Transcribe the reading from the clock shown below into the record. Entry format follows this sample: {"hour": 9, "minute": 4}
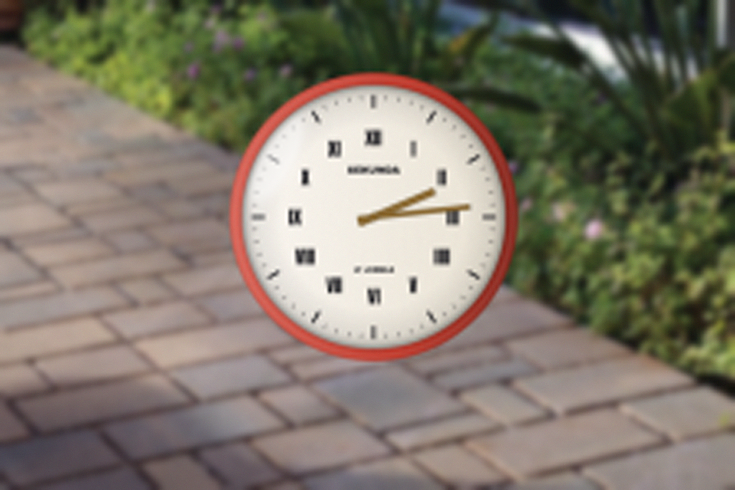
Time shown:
{"hour": 2, "minute": 14}
